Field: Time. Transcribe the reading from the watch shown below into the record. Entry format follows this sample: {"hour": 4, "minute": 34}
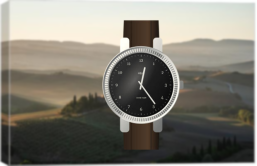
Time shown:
{"hour": 12, "minute": 24}
